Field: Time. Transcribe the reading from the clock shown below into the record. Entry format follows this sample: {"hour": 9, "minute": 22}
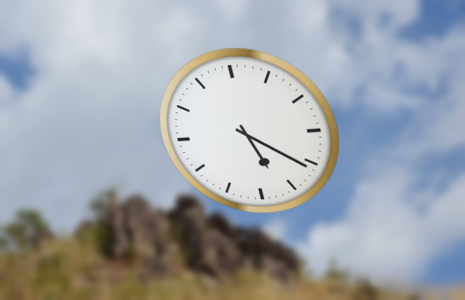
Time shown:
{"hour": 5, "minute": 21}
